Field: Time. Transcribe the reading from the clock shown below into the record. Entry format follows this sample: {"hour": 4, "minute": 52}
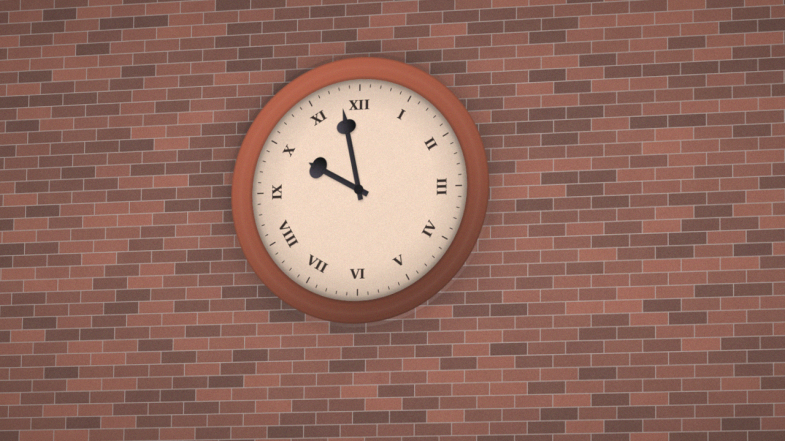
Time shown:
{"hour": 9, "minute": 58}
